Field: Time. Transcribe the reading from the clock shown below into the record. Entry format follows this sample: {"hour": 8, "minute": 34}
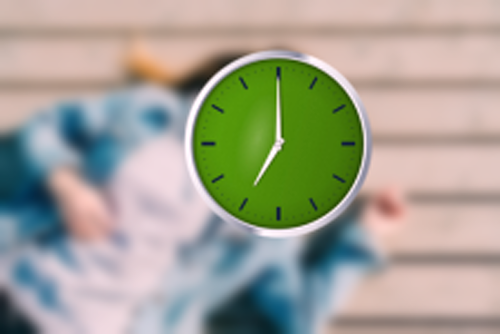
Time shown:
{"hour": 7, "minute": 0}
